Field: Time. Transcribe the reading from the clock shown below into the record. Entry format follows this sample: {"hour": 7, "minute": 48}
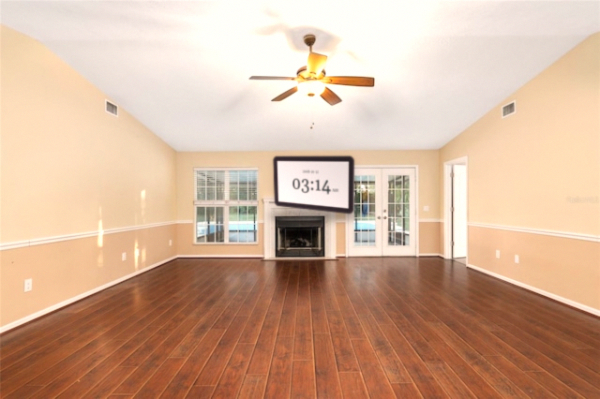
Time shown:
{"hour": 3, "minute": 14}
